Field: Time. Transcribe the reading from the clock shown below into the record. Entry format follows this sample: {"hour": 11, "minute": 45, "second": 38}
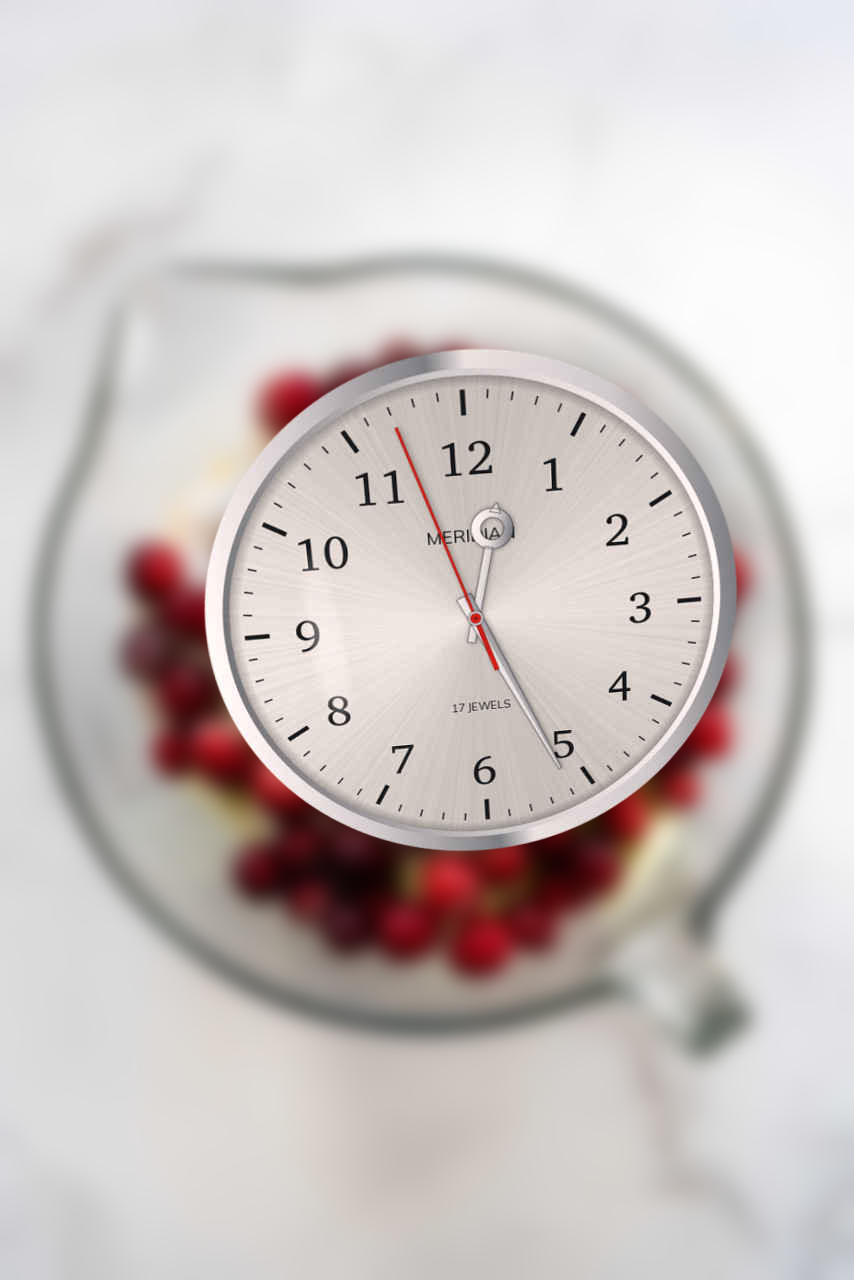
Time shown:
{"hour": 12, "minute": 25, "second": 57}
